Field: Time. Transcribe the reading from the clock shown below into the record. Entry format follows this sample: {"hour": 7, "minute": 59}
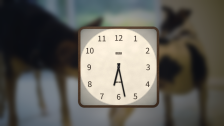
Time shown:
{"hour": 6, "minute": 28}
